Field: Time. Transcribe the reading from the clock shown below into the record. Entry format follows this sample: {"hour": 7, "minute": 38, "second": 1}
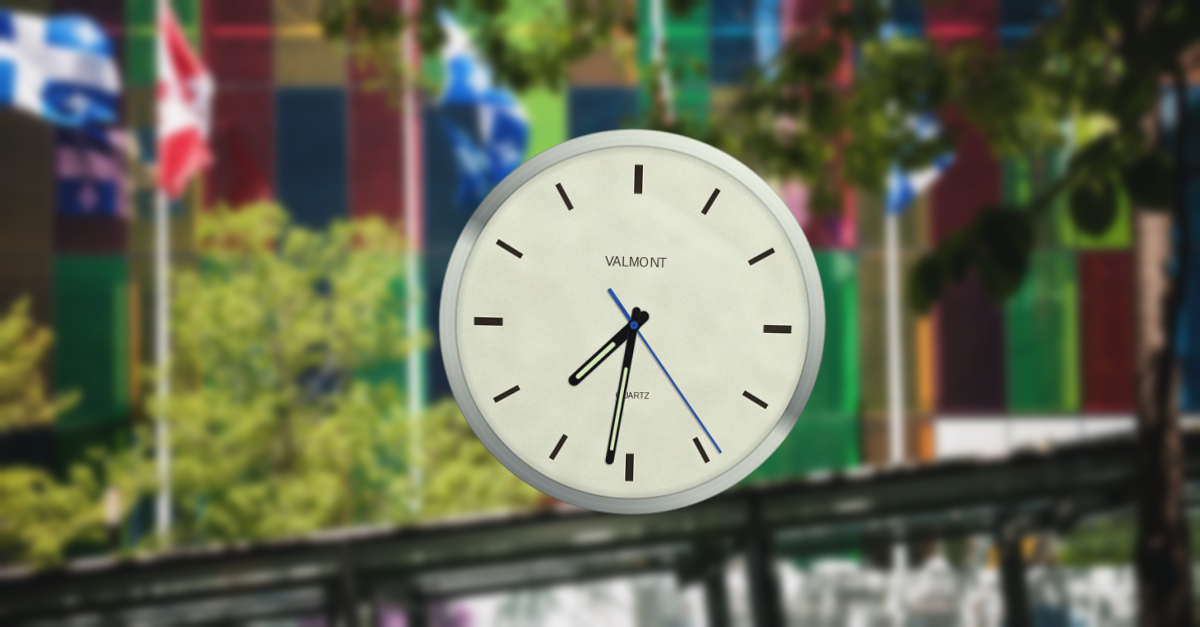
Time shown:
{"hour": 7, "minute": 31, "second": 24}
